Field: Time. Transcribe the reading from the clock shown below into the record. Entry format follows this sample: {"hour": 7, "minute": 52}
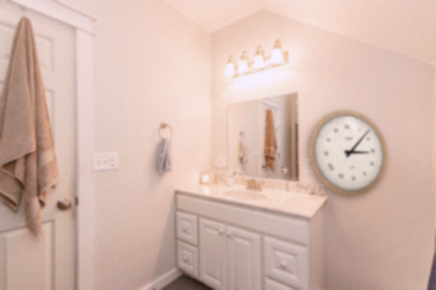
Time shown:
{"hour": 3, "minute": 8}
